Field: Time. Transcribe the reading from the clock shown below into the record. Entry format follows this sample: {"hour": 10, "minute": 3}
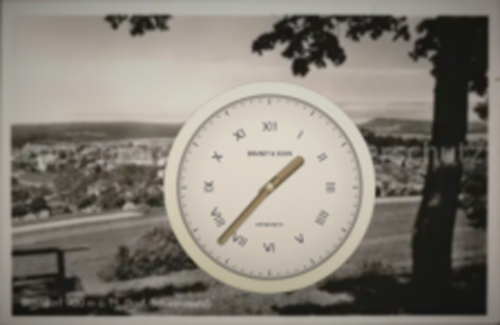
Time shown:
{"hour": 1, "minute": 37}
